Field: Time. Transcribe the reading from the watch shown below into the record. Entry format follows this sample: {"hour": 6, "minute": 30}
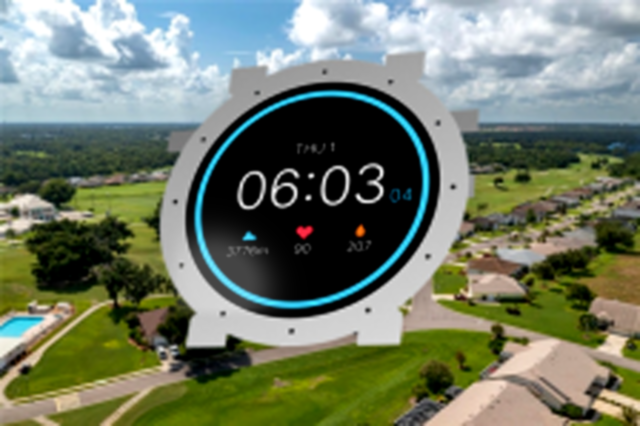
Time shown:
{"hour": 6, "minute": 3}
